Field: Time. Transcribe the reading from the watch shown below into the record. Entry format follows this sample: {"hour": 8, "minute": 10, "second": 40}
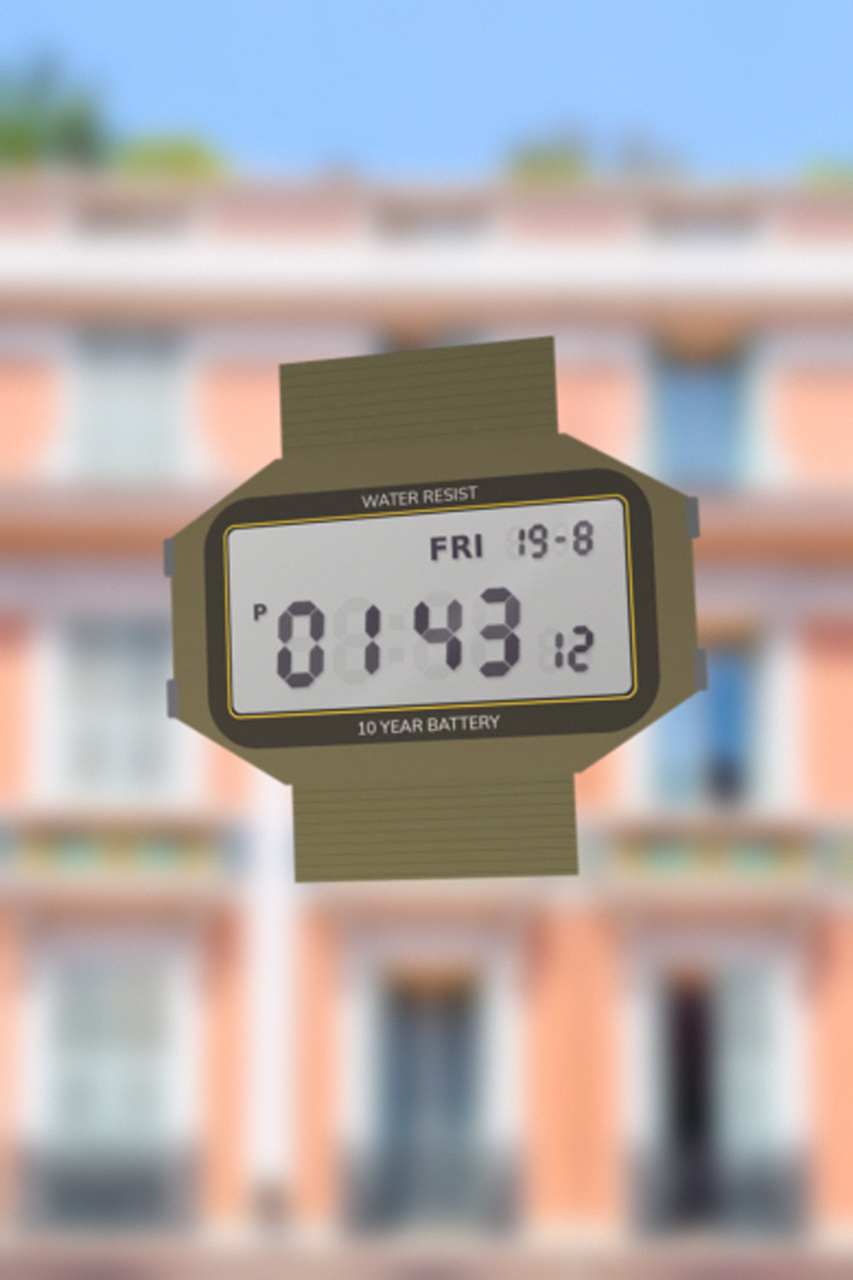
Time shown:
{"hour": 1, "minute": 43, "second": 12}
